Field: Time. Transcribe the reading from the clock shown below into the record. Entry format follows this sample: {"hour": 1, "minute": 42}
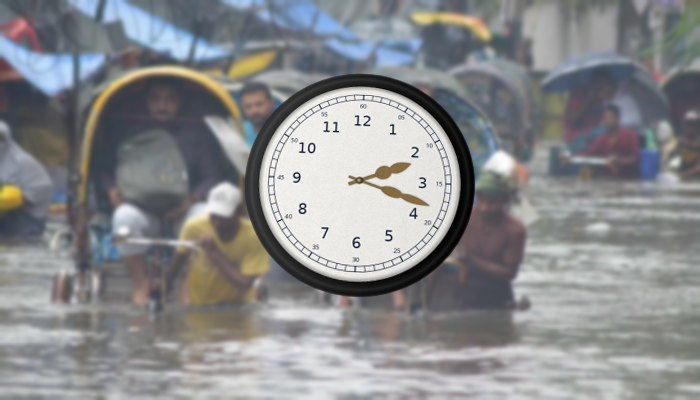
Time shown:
{"hour": 2, "minute": 18}
